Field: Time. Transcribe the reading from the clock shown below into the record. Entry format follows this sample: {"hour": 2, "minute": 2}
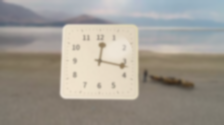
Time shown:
{"hour": 12, "minute": 17}
